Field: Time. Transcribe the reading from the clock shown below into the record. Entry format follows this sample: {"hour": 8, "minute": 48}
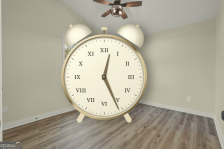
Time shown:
{"hour": 12, "minute": 26}
